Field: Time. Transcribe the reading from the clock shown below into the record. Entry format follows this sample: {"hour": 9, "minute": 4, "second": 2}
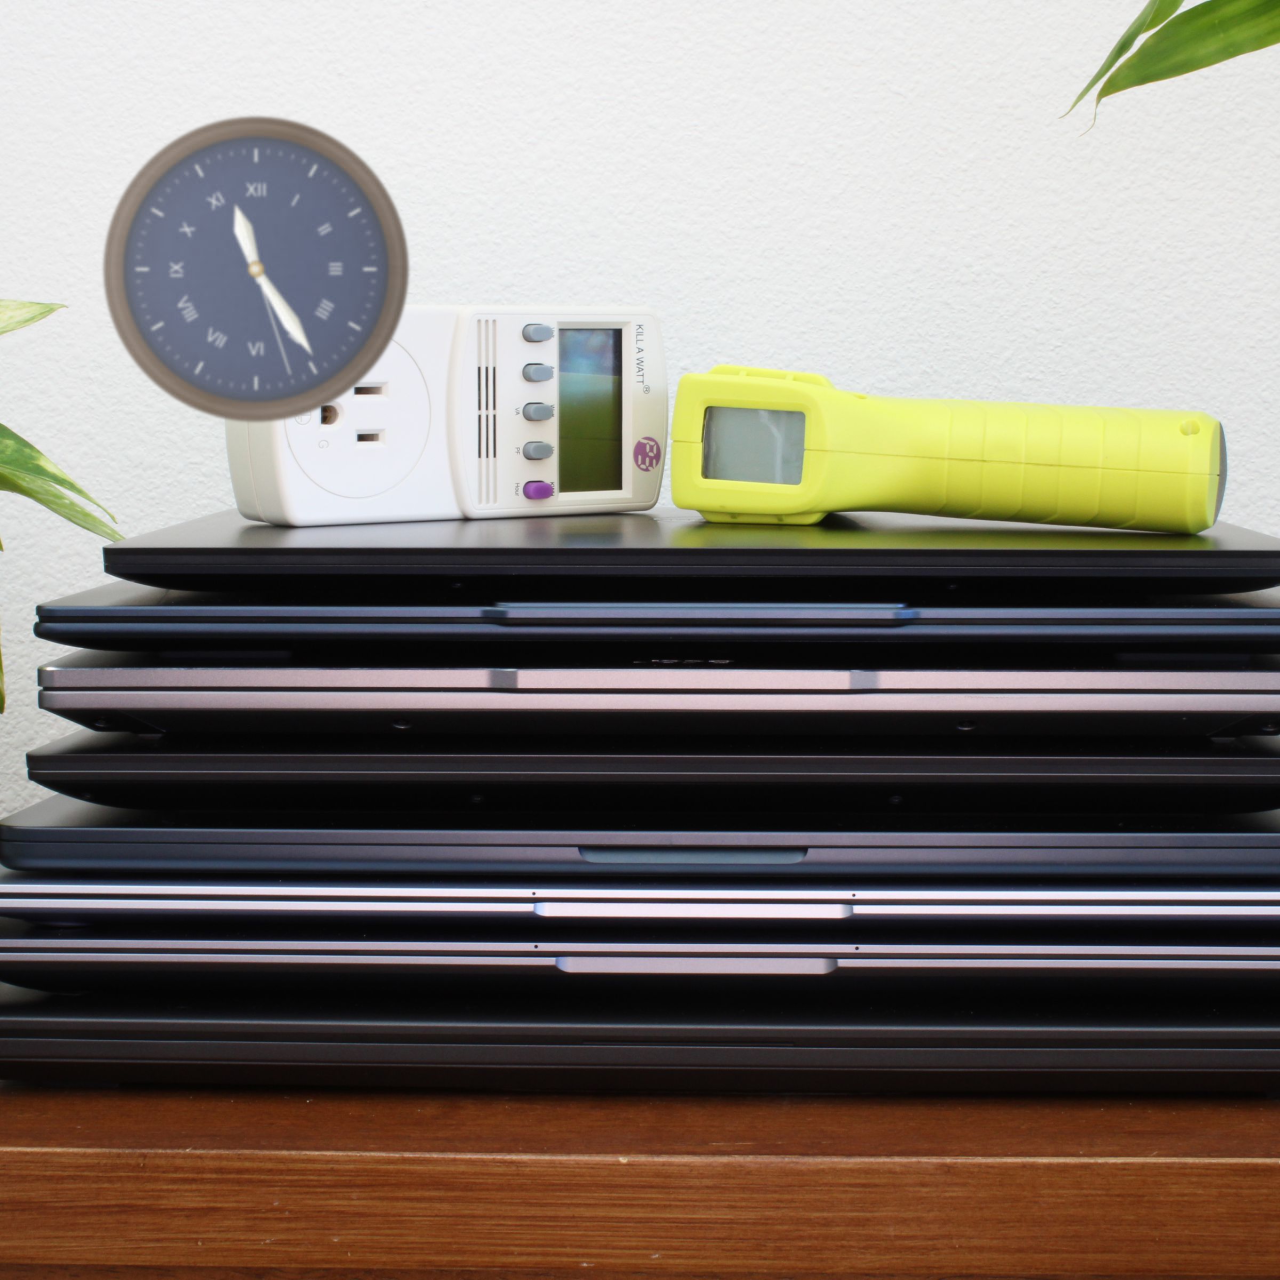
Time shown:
{"hour": 11, "minute": 24, "second": 27}
